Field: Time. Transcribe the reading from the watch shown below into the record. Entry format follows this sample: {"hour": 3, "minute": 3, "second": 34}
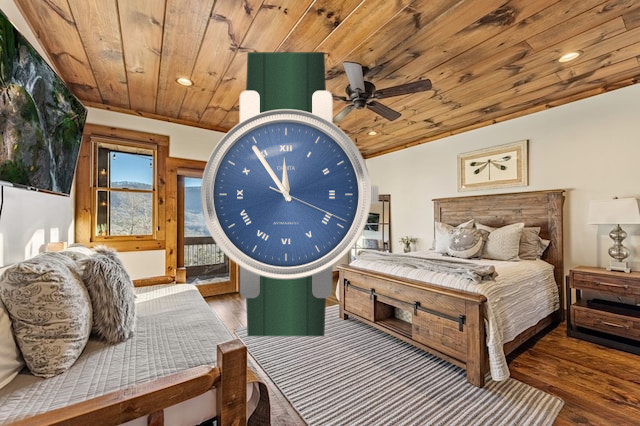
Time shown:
{"hour": 11, "minute": 54, "second": 19}
